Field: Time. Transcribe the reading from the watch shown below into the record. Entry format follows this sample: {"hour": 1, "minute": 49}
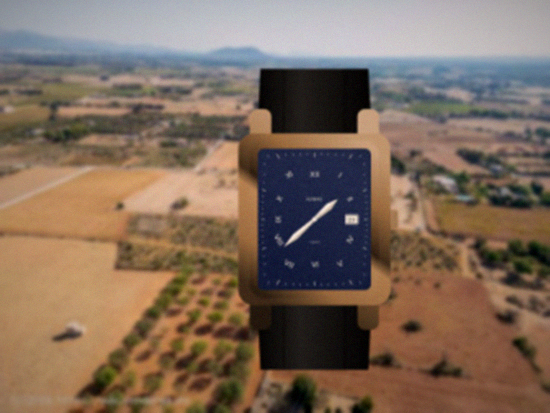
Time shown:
{"hour": 1, "minute": 38}
